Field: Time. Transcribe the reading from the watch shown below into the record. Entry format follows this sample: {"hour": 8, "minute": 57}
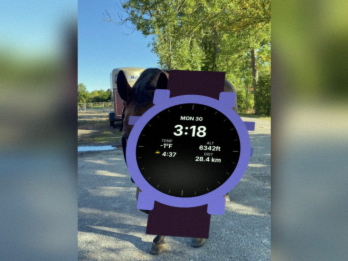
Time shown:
{"hour": 3, "minute": 18}
